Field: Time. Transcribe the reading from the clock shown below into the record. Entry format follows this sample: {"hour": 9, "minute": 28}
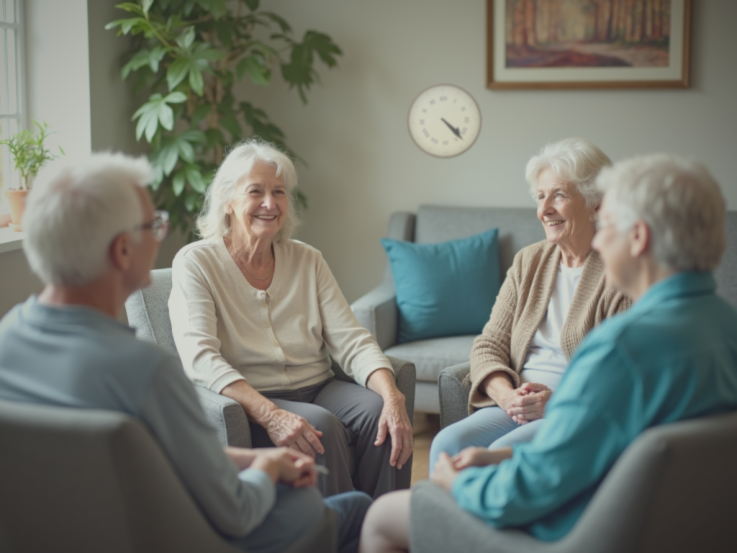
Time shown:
{"hour": 4, "minute": 23}
